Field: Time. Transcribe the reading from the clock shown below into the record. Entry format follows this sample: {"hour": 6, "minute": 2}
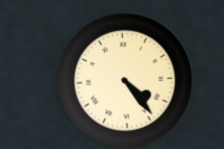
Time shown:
{"hour": 4, "minute": 24}
